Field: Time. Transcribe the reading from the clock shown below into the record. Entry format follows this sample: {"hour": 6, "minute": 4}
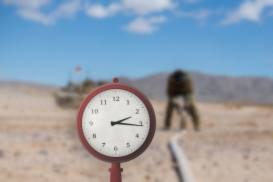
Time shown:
{"hour": 2, "minute": 16}
